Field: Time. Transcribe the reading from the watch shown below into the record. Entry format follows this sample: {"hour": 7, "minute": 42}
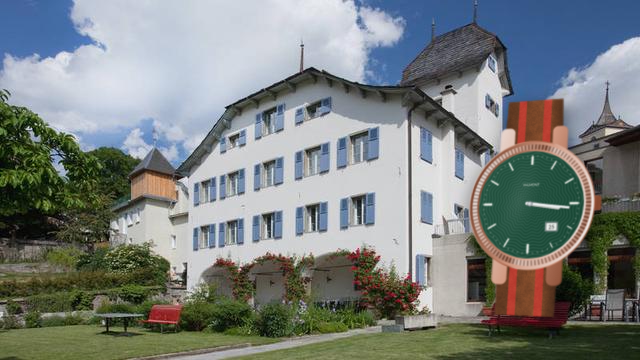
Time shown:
{"hour": 3, "minute": 16}
